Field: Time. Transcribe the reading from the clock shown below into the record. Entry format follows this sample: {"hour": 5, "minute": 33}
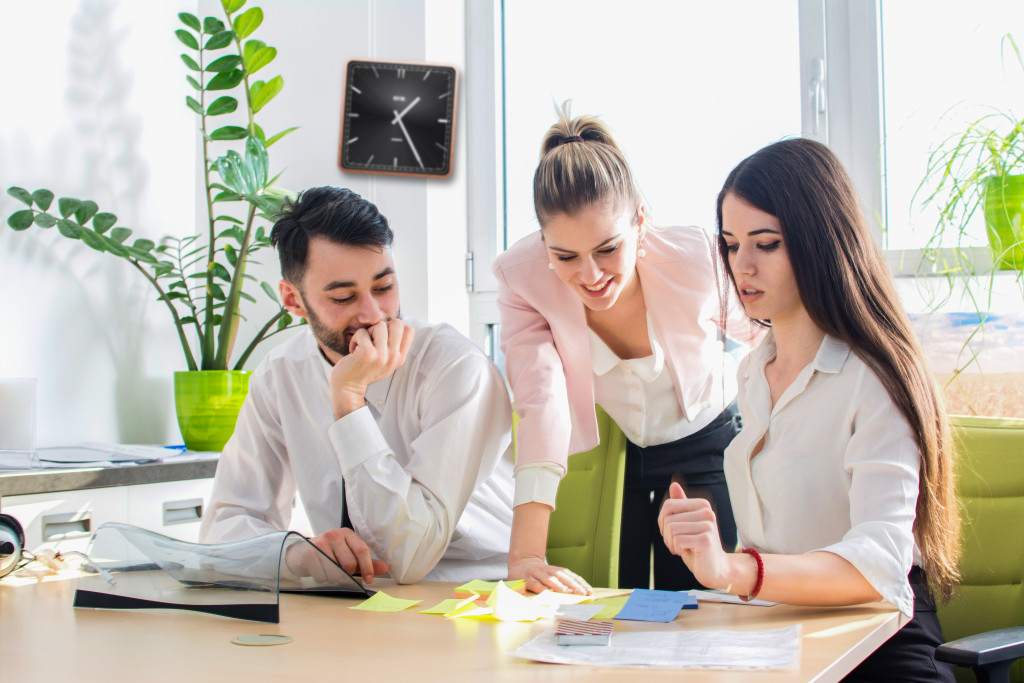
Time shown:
{"hour": 1, "minute": 25}
